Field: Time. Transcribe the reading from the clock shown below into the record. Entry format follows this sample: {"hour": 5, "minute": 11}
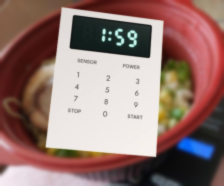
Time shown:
{"hour": 1, "minute": 59}
